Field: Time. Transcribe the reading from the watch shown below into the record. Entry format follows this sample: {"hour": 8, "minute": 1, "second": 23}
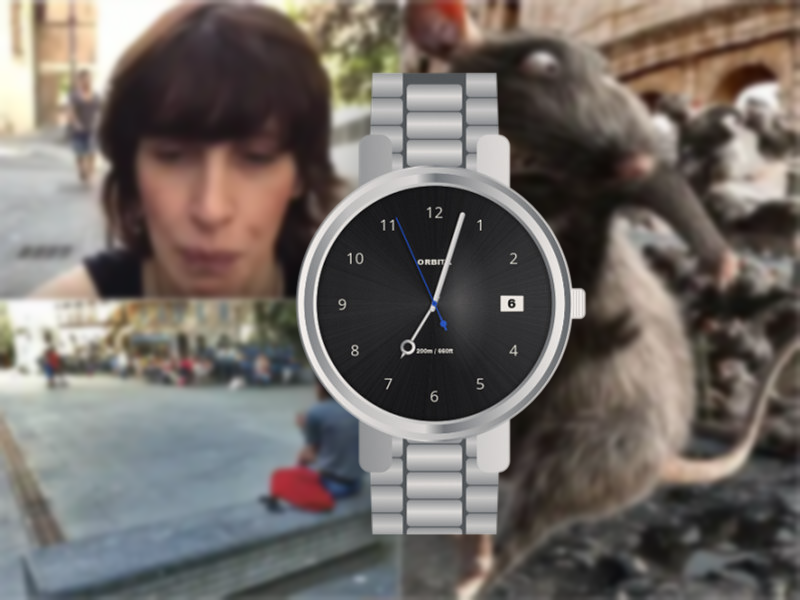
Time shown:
{"hour": 7, "minute": 2, "second": 56}
